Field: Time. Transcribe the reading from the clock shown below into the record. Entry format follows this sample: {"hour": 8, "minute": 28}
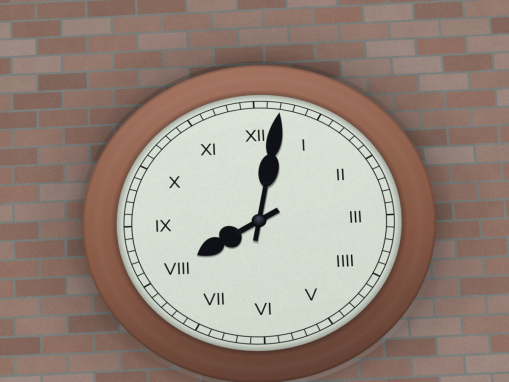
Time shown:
{"hour": 8, "minute": 2}
